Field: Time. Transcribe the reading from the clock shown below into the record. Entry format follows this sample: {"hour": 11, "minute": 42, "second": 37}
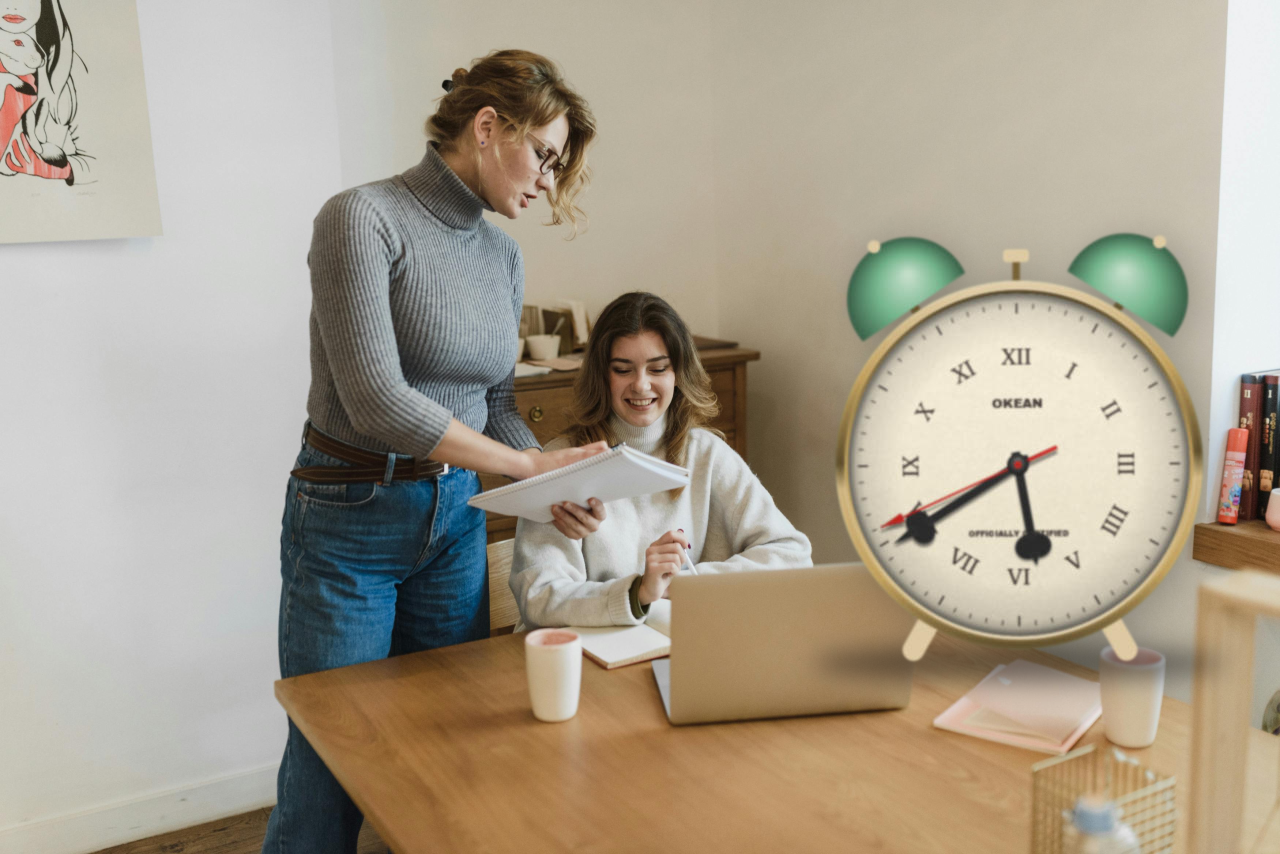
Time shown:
{"hour": 5, "minute": 39, "second": 41}
